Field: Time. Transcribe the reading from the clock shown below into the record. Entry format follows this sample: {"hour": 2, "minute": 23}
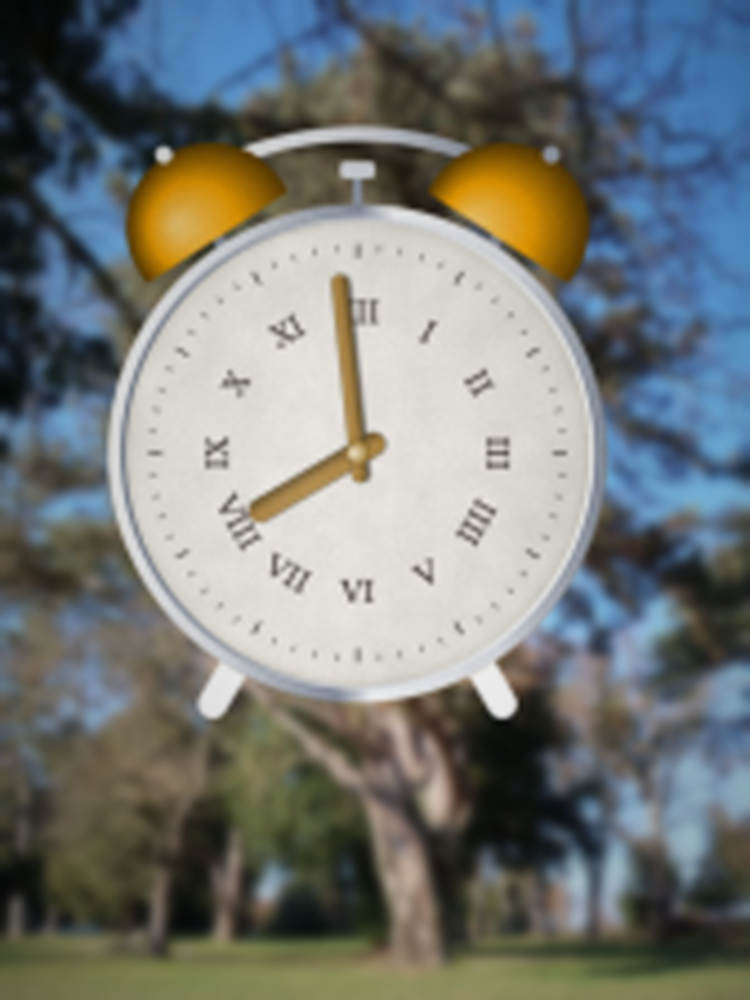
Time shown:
{"hour": 7, "minute": 59}
